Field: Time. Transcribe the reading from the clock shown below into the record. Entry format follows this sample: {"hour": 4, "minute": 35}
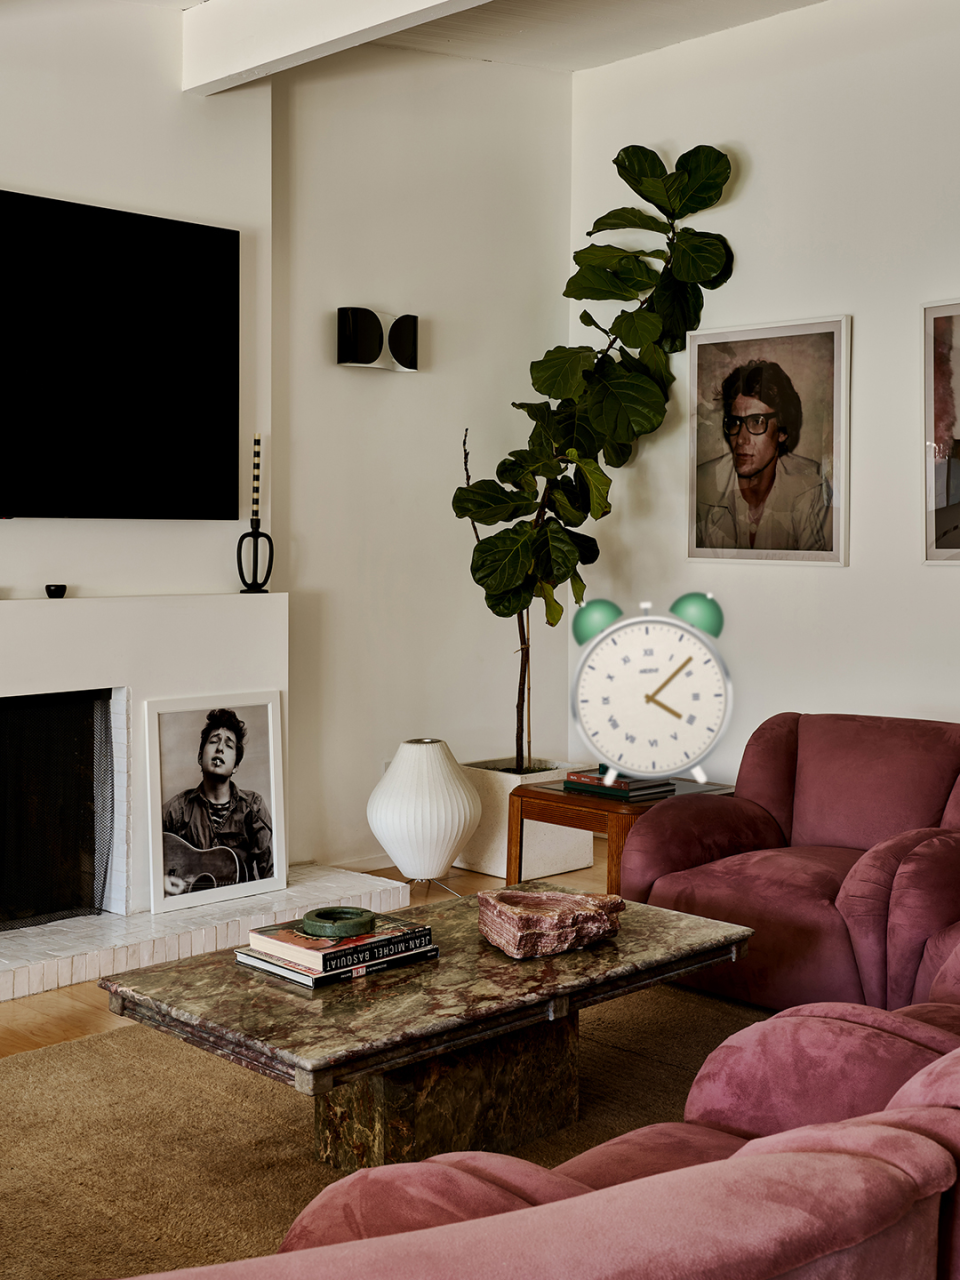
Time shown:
{"hour": 4, "minute": 8}
